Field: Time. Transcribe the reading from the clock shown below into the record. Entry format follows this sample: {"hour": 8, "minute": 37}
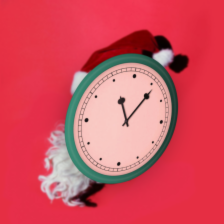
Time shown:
{"hour": 11, "minute": 6}
